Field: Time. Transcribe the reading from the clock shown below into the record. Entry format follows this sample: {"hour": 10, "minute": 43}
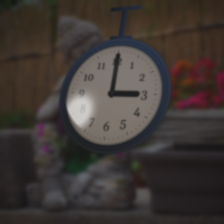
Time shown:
{"hour": 3, "minute": 0}
